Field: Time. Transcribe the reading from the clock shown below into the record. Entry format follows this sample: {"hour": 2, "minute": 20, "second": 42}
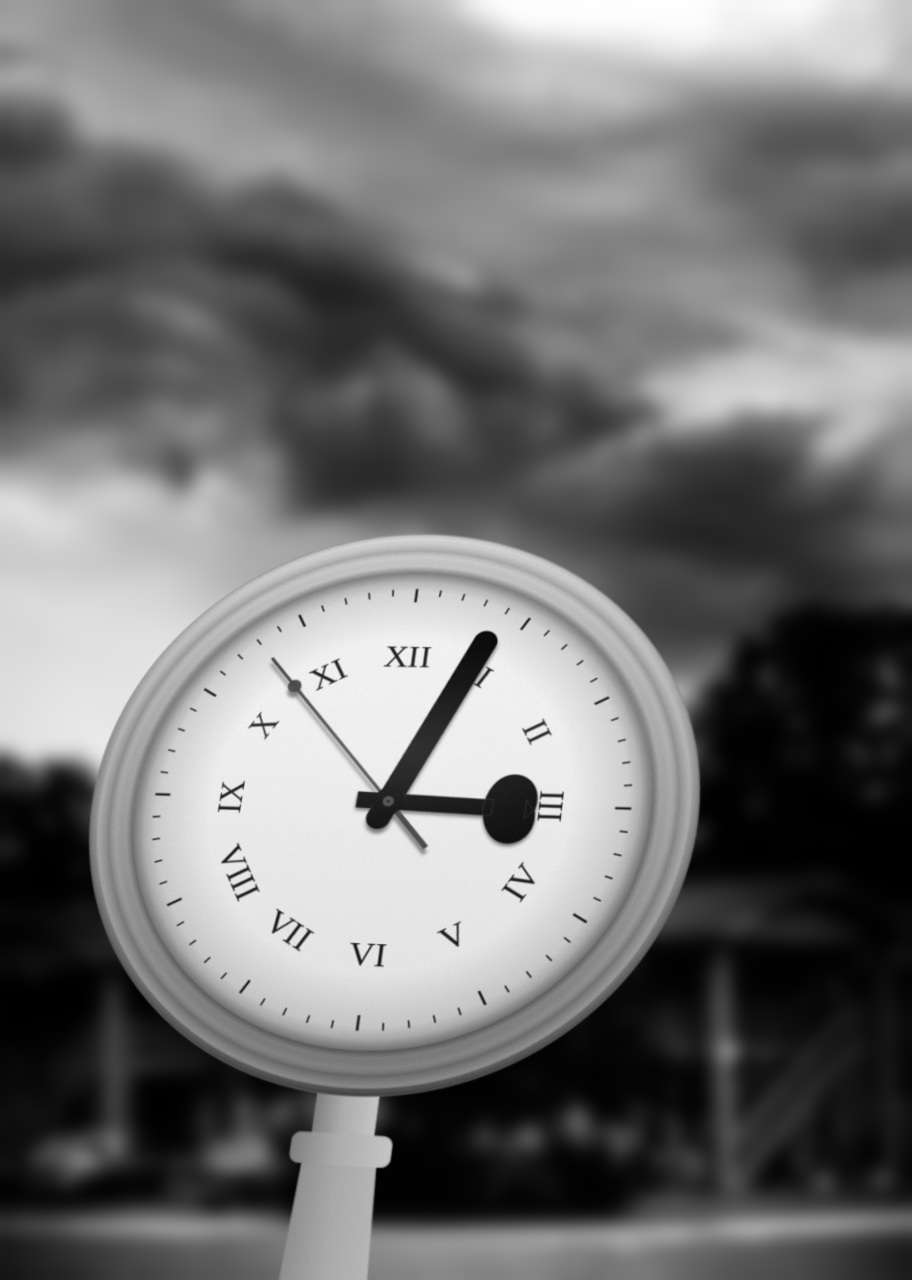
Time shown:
{"hour": 3, "minute": 3, "second": 53}
